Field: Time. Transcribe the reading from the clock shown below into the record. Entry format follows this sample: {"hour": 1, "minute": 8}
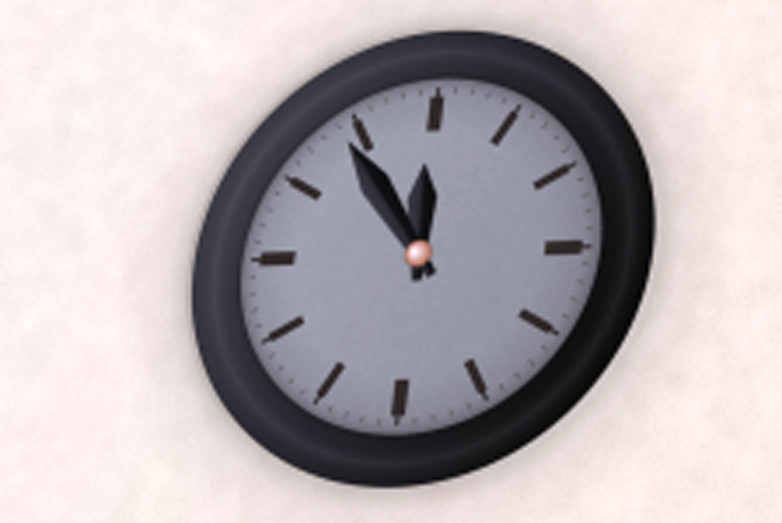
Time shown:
{"hour": 11, "minute": 54}
